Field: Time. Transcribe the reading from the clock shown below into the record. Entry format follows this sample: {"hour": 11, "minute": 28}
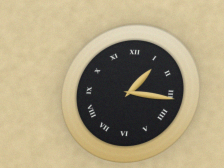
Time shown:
{"hour": 1, "minute": 16}
